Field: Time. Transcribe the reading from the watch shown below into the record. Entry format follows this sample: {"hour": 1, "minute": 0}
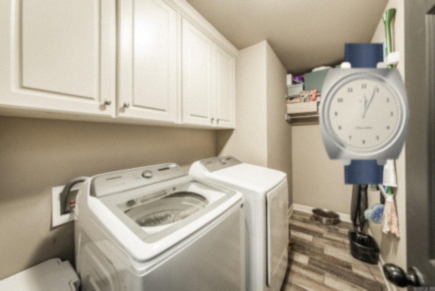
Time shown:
{"hour": 12, "minute": 4}
